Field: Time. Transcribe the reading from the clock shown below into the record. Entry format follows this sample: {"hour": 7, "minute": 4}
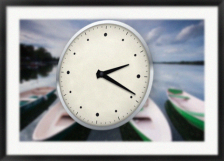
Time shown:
{"hour": 2, "minute": 19}
